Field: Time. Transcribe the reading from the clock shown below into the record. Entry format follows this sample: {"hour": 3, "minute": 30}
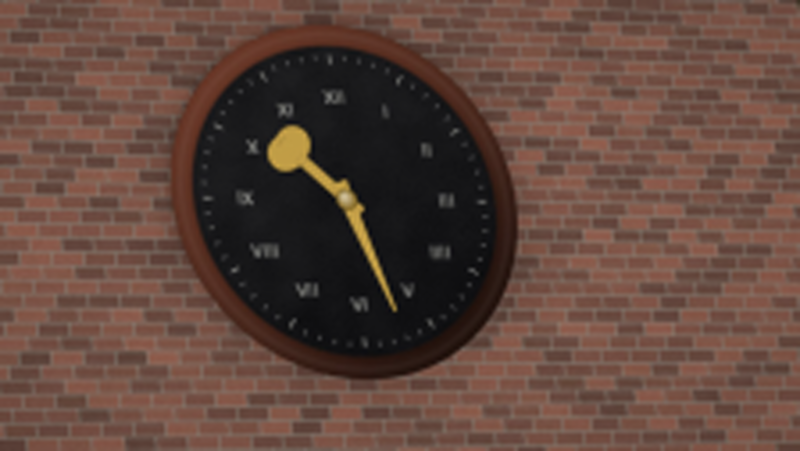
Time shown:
{"hour": 10, "minute": 27}
